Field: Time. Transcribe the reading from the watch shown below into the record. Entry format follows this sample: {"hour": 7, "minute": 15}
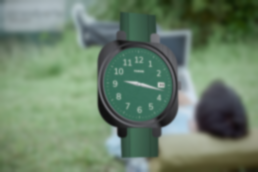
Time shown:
{"hour": 9, "minute": 17}
